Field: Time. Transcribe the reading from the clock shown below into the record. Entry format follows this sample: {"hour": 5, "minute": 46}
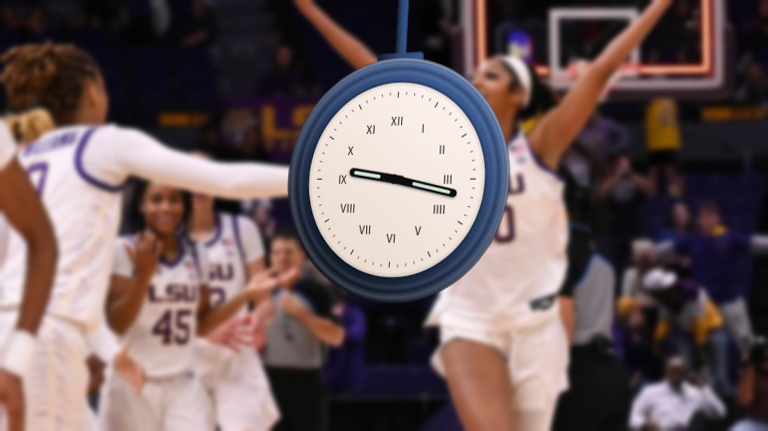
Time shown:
{"hour": 9, "minute": 17}
